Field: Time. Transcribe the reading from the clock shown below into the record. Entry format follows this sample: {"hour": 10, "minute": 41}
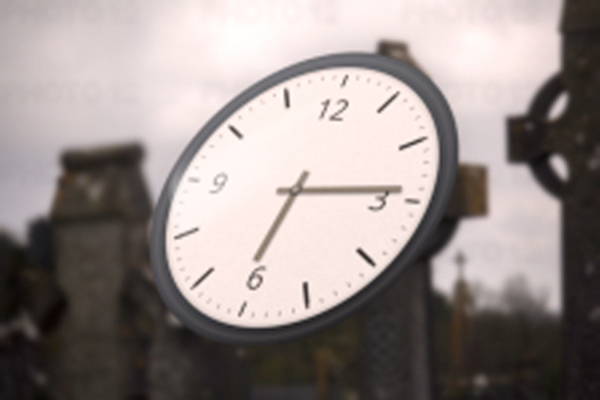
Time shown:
{"hour": 6, "minute": 14}
